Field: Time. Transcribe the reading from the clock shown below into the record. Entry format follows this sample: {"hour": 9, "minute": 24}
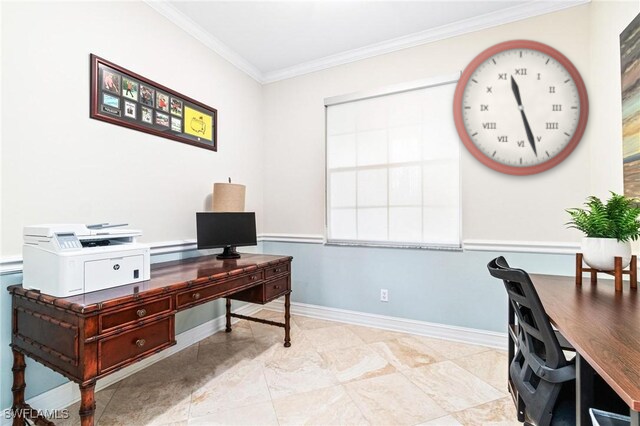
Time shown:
{"hour": 11, "minute": 27}
